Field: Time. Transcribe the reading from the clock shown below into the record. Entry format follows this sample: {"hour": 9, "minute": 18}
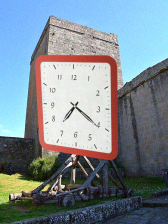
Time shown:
{"hour": 7, "minute": 21}
